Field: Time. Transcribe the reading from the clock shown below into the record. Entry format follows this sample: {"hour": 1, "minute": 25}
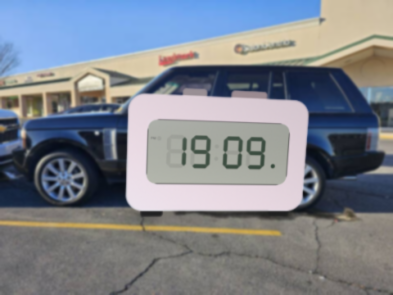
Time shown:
{"hour": 19, "minute": 9}
